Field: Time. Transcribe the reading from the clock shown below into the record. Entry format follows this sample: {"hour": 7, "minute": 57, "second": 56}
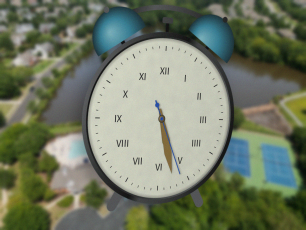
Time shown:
{"hour": 5, "minute": 27, "second": 26}
